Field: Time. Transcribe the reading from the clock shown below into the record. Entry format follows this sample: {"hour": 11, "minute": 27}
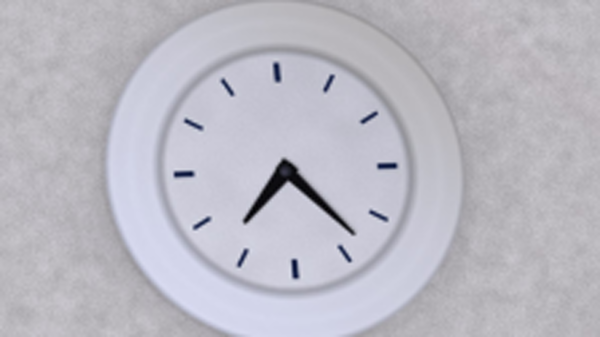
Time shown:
{"hour": 7, "minute": 23}
